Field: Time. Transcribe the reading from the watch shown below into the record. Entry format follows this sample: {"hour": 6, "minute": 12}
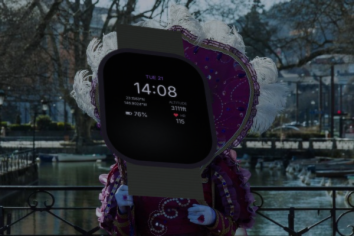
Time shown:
{"hour": 14, "minute": 8}
